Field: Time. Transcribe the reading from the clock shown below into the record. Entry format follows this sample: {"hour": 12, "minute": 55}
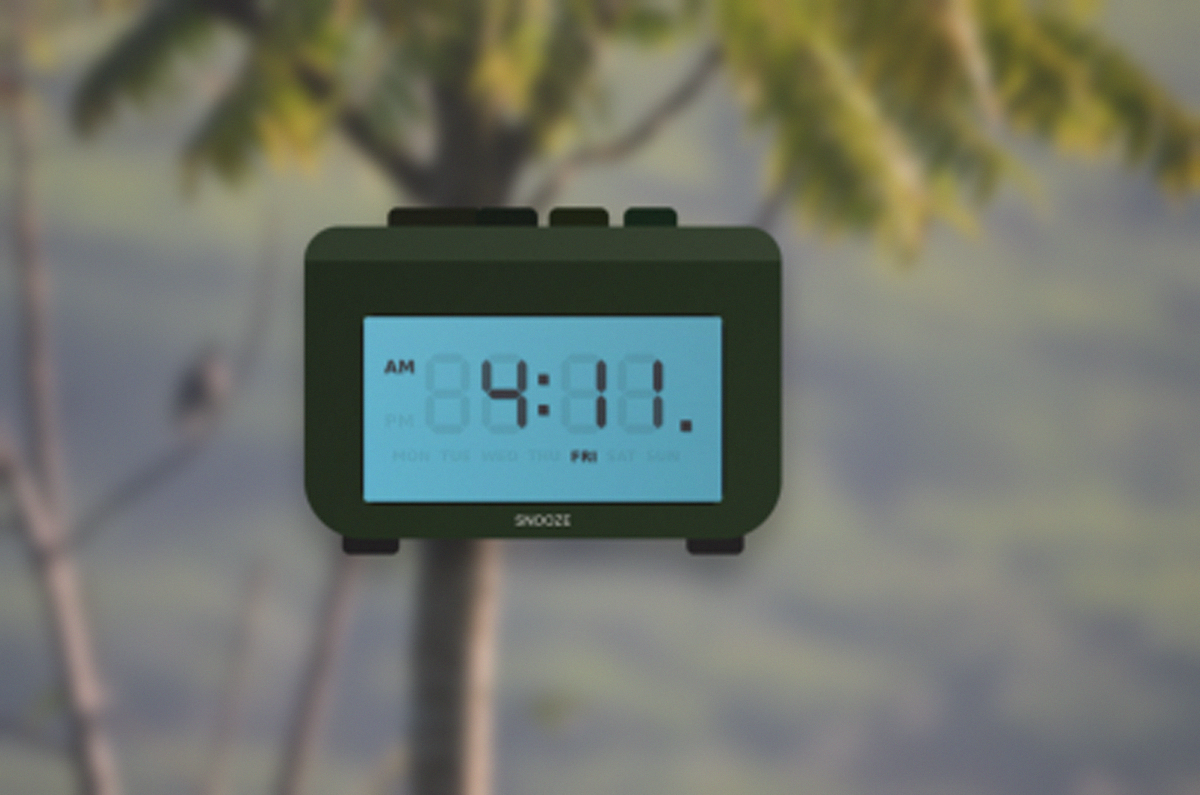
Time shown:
{"hour": 4, "minute": 11}
